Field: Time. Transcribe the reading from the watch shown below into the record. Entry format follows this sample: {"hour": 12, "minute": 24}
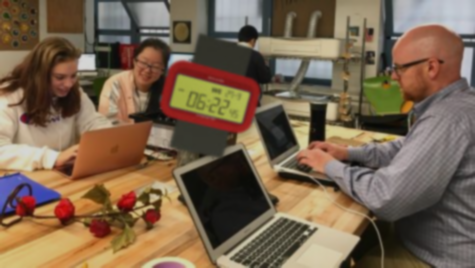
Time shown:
{"hour": 6, "minute": 22}
